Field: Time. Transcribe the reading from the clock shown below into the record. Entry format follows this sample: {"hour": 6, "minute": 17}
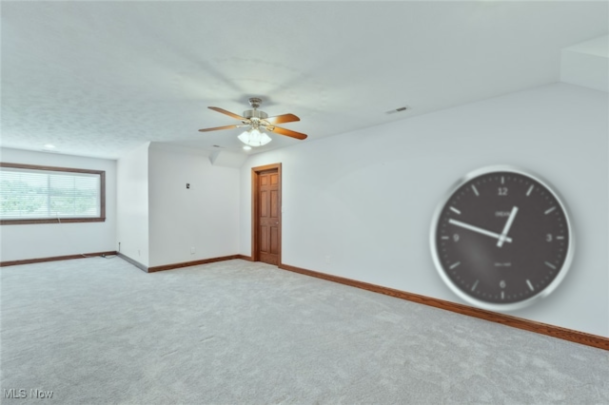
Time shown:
{"hour": 12, "minute": 48}
